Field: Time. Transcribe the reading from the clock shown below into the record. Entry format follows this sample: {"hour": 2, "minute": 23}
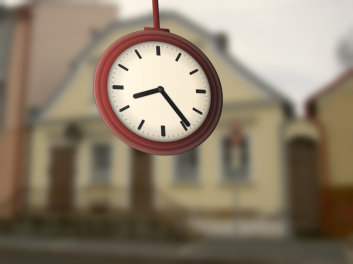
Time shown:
{"hour": 8, "minute": 24}
